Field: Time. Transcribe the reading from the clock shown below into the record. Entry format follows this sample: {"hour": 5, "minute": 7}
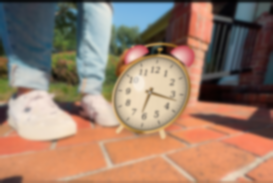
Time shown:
{"hour": 6, "minute": 17}
